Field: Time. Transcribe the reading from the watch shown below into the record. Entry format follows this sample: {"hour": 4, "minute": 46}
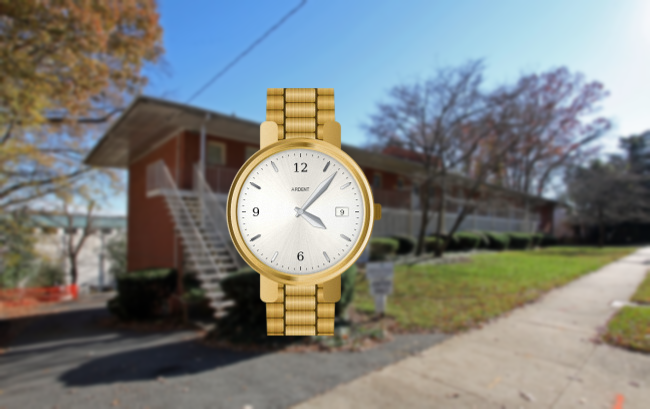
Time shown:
{"hour": 4, "minute": 7}
